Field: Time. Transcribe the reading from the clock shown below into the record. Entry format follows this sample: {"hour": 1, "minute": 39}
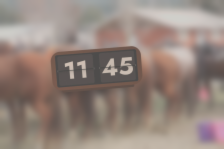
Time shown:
{"hour": 11, "minute": 45}
